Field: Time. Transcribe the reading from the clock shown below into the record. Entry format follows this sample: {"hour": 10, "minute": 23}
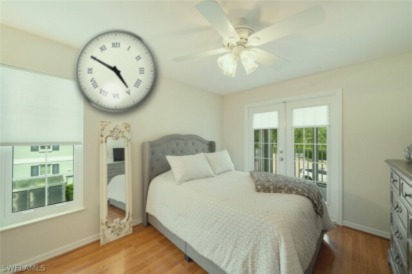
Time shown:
{"hour": 4, "minute": 50}
